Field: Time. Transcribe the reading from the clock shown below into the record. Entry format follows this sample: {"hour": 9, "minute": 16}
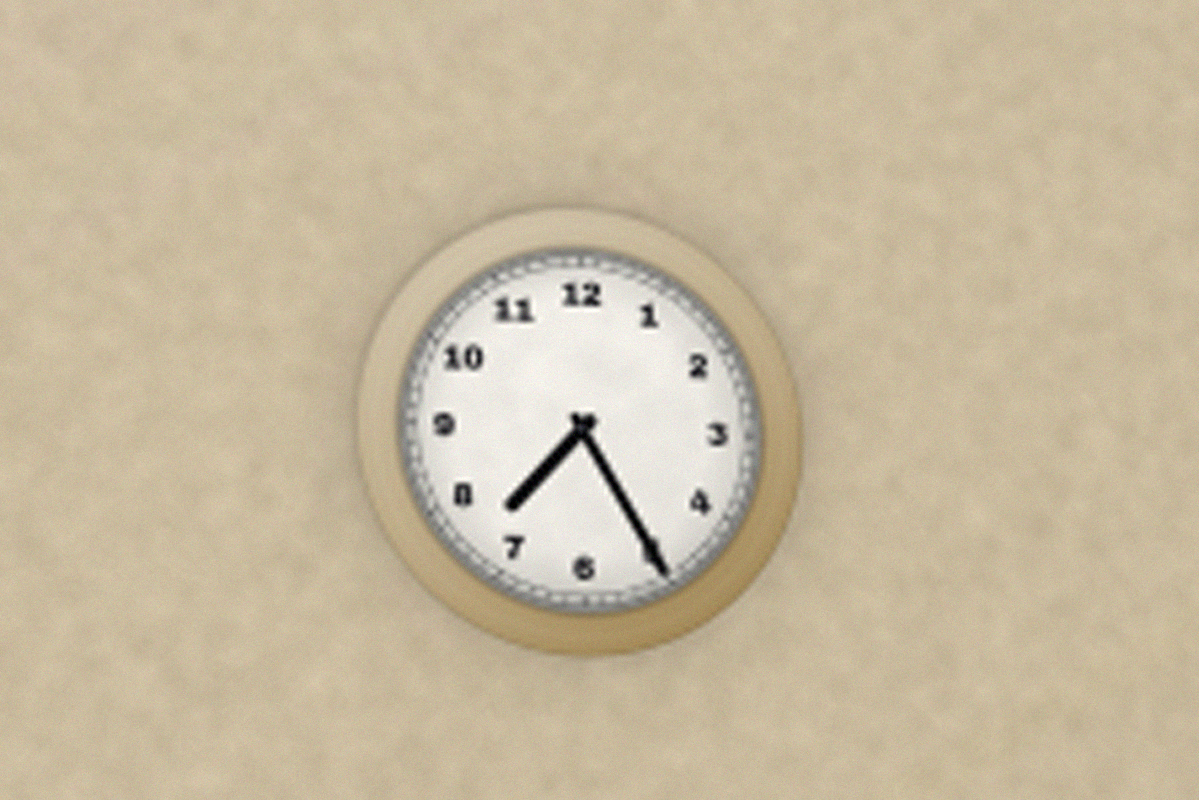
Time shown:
{"hour": 7, "minute": 25}
